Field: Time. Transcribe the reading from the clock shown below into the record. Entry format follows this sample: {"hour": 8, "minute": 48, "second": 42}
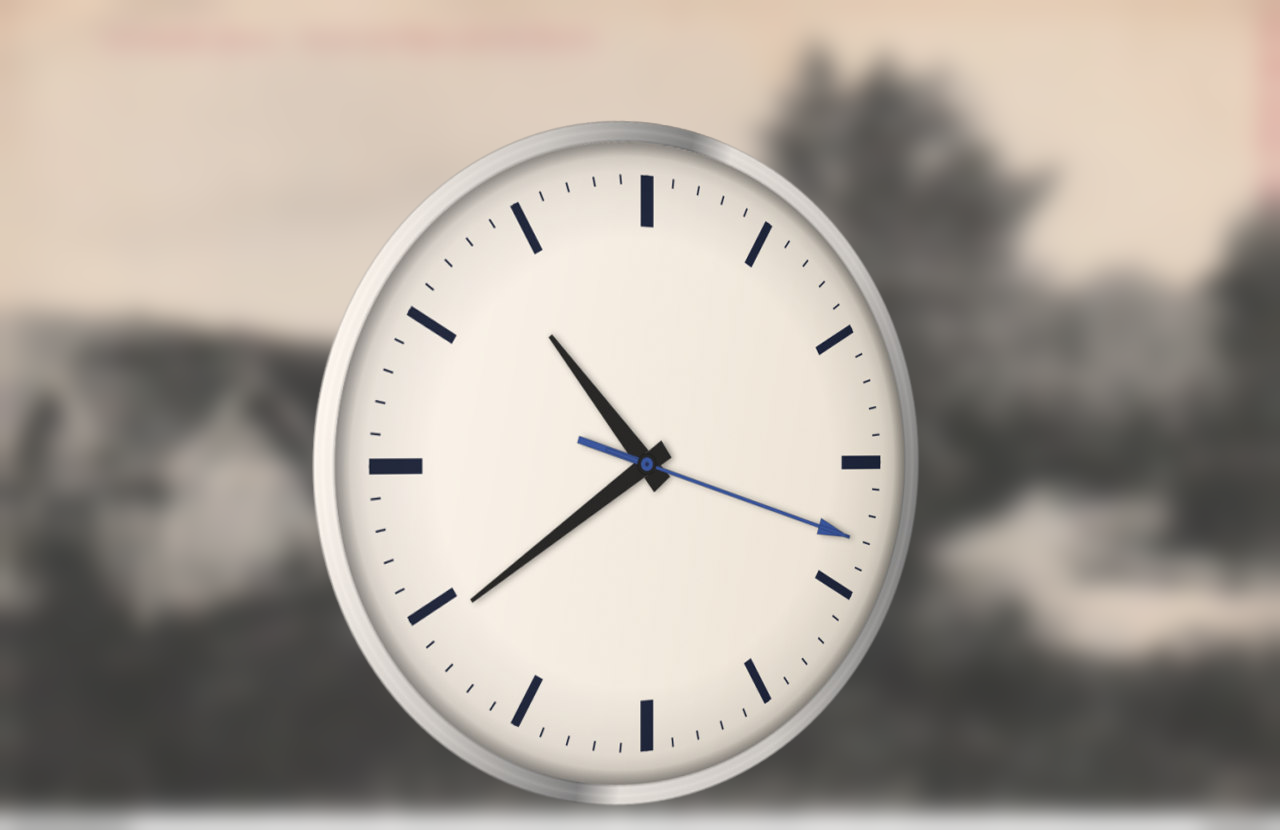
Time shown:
{"hour": 10, "minute": 39, "second": 18}
